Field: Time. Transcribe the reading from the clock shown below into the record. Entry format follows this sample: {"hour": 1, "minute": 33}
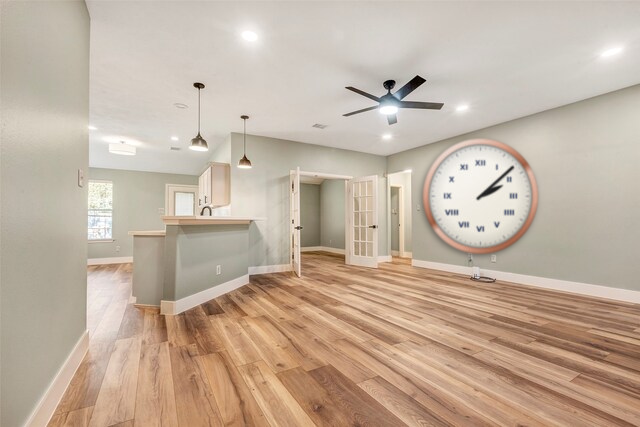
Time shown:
{"hour": 2, "minute": 8}
